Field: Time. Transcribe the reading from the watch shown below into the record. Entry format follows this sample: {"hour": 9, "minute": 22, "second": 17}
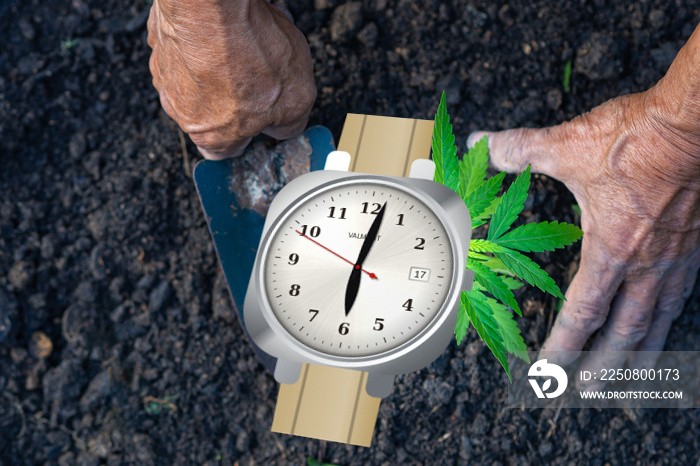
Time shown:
{"hour": 6, "minute": 1, "second": 49}
